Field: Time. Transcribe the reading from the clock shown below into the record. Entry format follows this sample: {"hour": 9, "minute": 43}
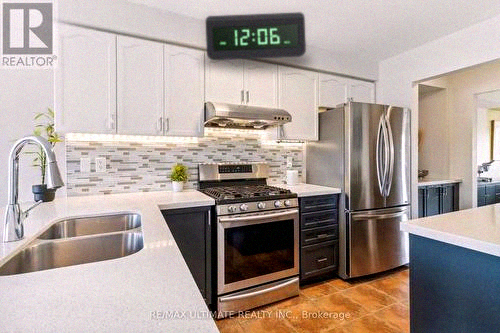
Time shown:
{"hour": 12, "minute": 6}
